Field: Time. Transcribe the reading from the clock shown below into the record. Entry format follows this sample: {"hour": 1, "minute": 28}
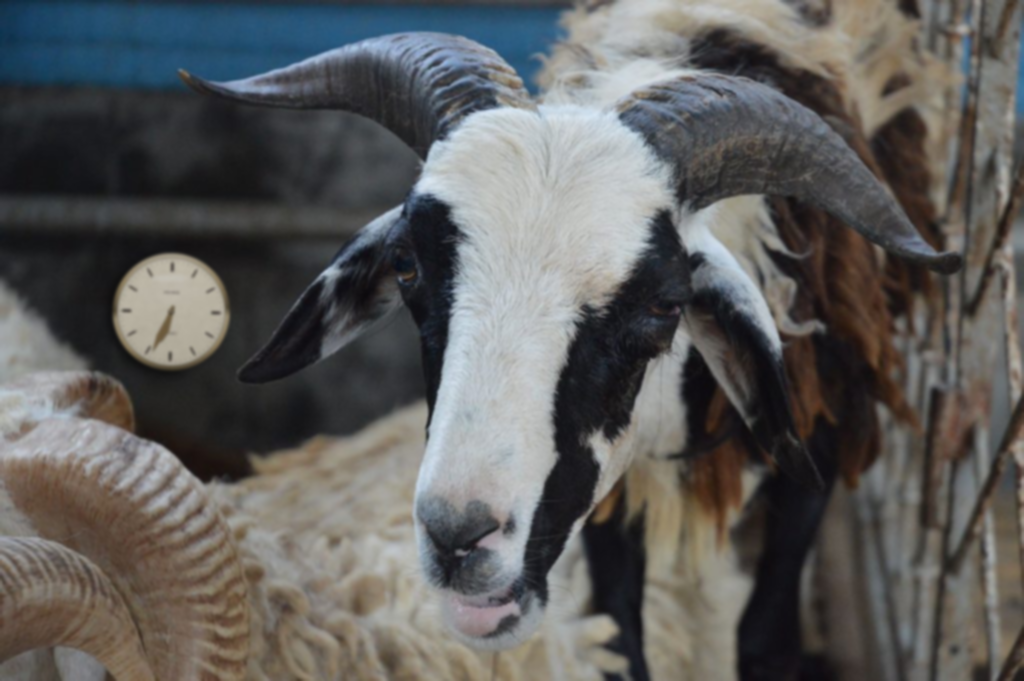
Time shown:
{"hour": 6, "minute": 34}
